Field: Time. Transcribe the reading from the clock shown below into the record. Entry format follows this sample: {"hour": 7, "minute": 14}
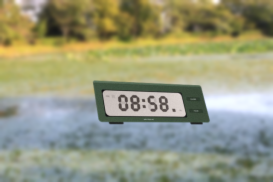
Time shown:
{"hour": 8, "minute": 58}
